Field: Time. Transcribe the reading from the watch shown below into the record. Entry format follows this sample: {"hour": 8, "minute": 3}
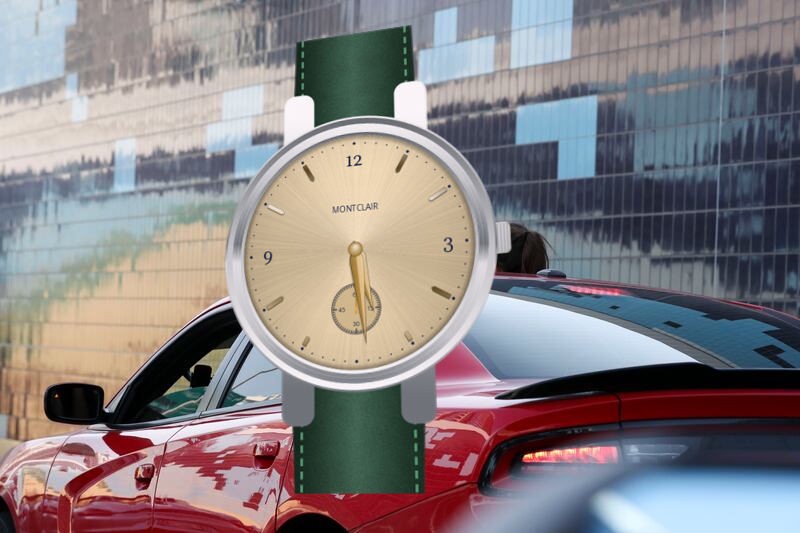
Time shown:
{"hour": 5, "minute": 29}
